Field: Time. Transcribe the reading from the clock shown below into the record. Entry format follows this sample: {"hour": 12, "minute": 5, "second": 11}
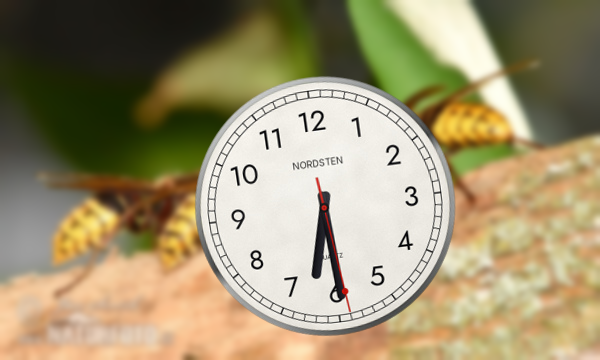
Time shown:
{"hour": 6, "minute": 29, "second": 29}
